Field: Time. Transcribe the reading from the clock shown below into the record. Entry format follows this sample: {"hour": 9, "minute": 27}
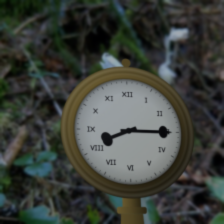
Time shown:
{"hour": 8, "minute": 15}
